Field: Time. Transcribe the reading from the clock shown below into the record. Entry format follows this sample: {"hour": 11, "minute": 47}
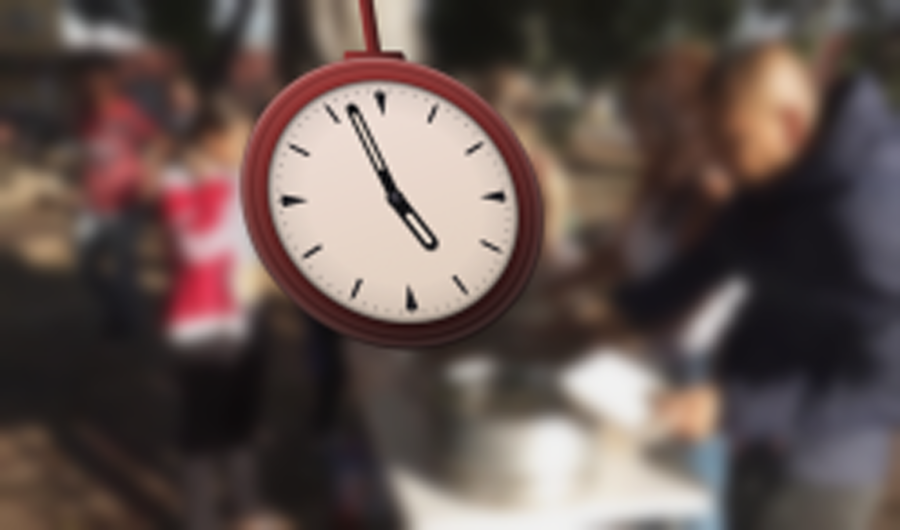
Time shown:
{"hour": 4, "minute": 57}
